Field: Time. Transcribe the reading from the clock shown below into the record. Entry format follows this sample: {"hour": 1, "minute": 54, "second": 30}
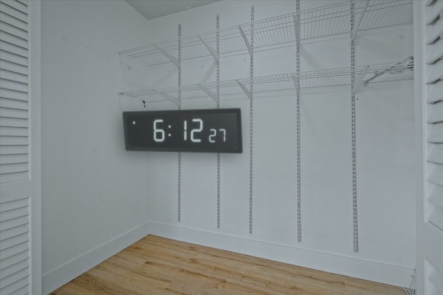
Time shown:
{"hour": 6, "minute": 12, "second": 27}
